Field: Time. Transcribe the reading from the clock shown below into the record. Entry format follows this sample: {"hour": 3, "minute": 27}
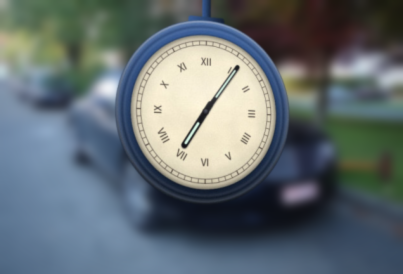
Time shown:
{"hour": 7, "minute": 6}
